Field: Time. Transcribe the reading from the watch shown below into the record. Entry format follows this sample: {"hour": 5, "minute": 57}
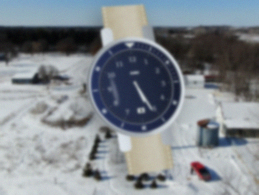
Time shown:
{"hour": 5, "minute": 26}
